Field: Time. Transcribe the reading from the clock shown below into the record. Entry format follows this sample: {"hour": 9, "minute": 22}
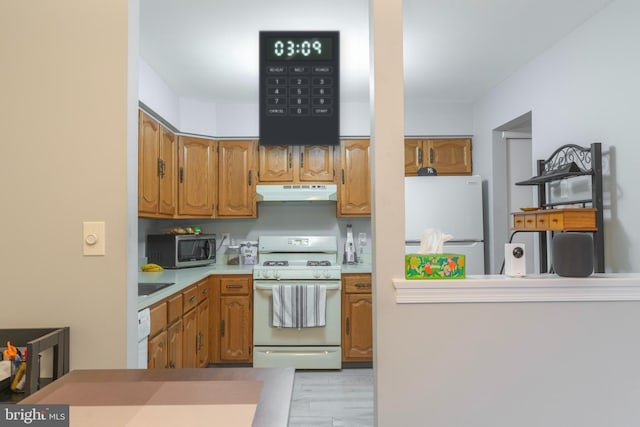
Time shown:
{"hour": 3, "minute": 9}
